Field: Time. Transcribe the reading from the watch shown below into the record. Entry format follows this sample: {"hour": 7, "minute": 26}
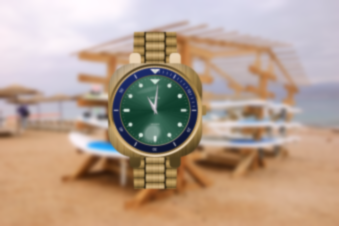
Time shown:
{"hour": 11, "minute": 1}
